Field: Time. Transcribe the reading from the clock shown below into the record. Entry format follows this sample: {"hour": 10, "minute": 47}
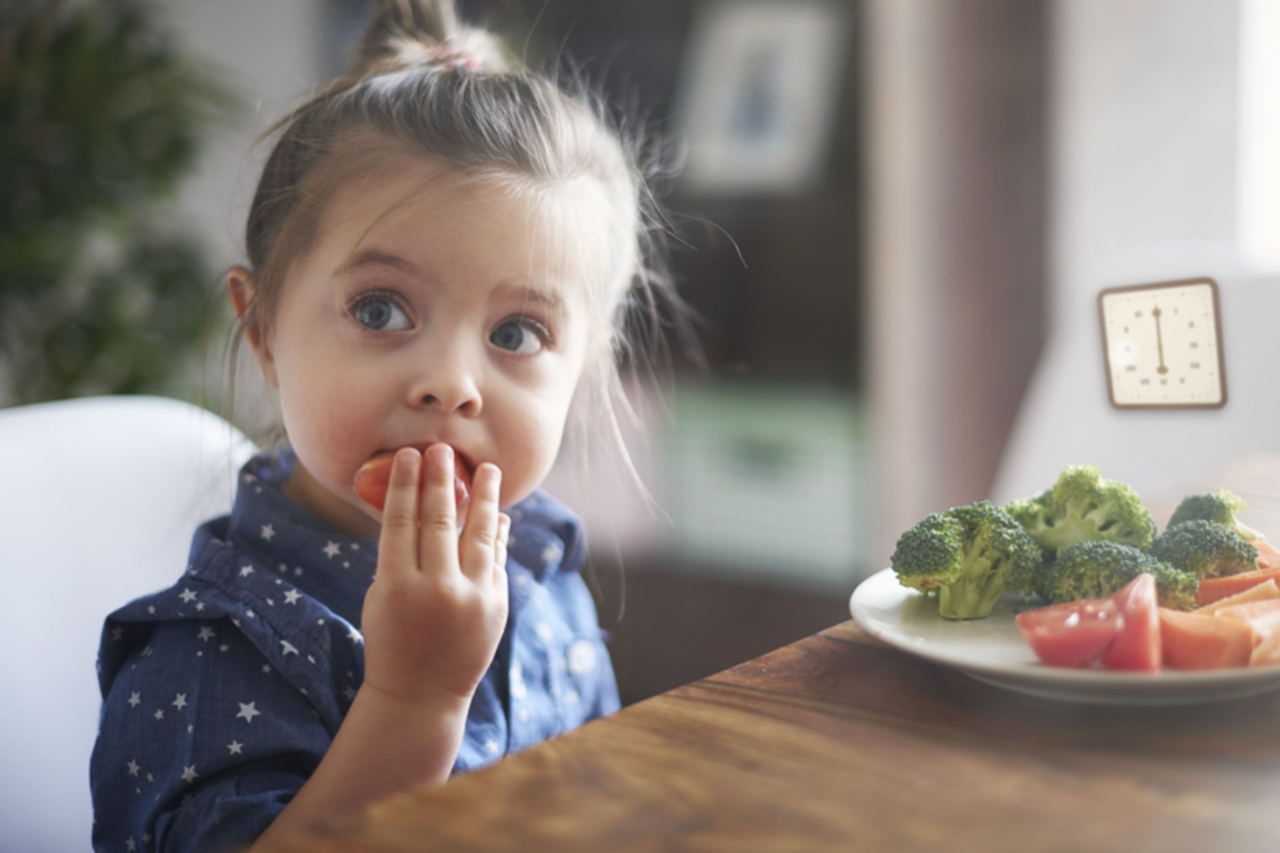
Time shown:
{"hour": 6, "minute": 0}
